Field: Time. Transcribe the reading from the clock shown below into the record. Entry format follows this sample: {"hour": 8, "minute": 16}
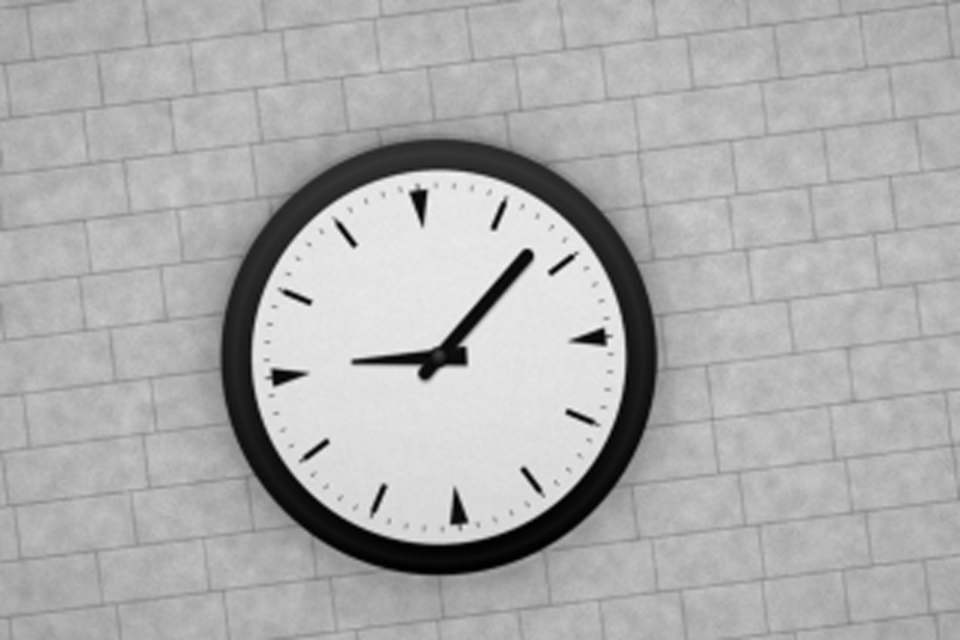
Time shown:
{"hour": 9, "minute": 8}
